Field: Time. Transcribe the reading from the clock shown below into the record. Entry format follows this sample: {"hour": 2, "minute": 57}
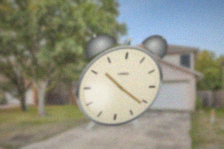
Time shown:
{"hour": 10, "minute": 21}
